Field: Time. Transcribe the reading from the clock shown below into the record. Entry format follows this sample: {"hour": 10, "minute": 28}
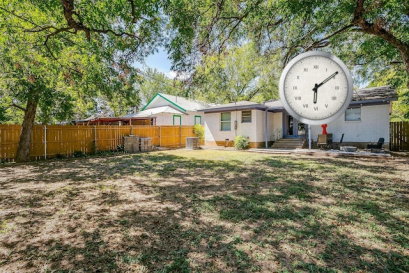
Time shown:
{"hour": 6, "minute": 9}
